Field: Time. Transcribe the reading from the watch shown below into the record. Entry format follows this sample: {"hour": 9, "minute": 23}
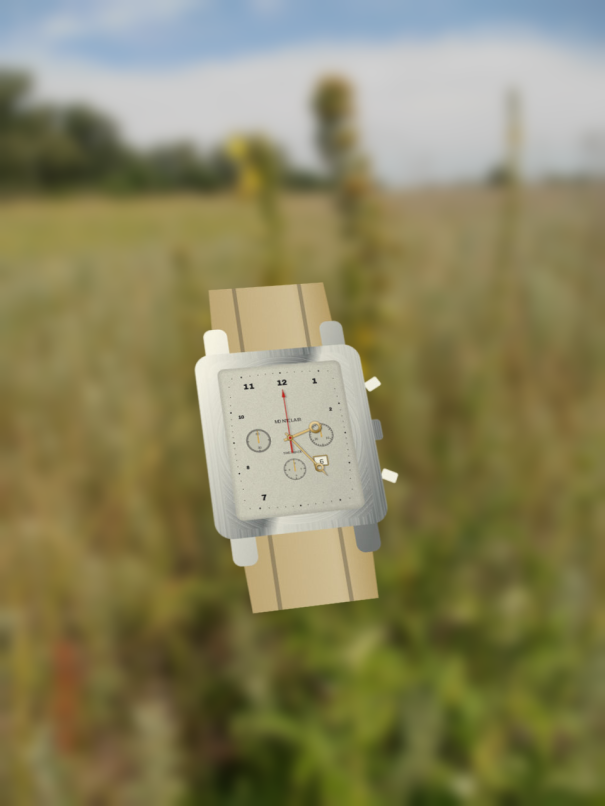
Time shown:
{"hour": 2, "minute": 24}
